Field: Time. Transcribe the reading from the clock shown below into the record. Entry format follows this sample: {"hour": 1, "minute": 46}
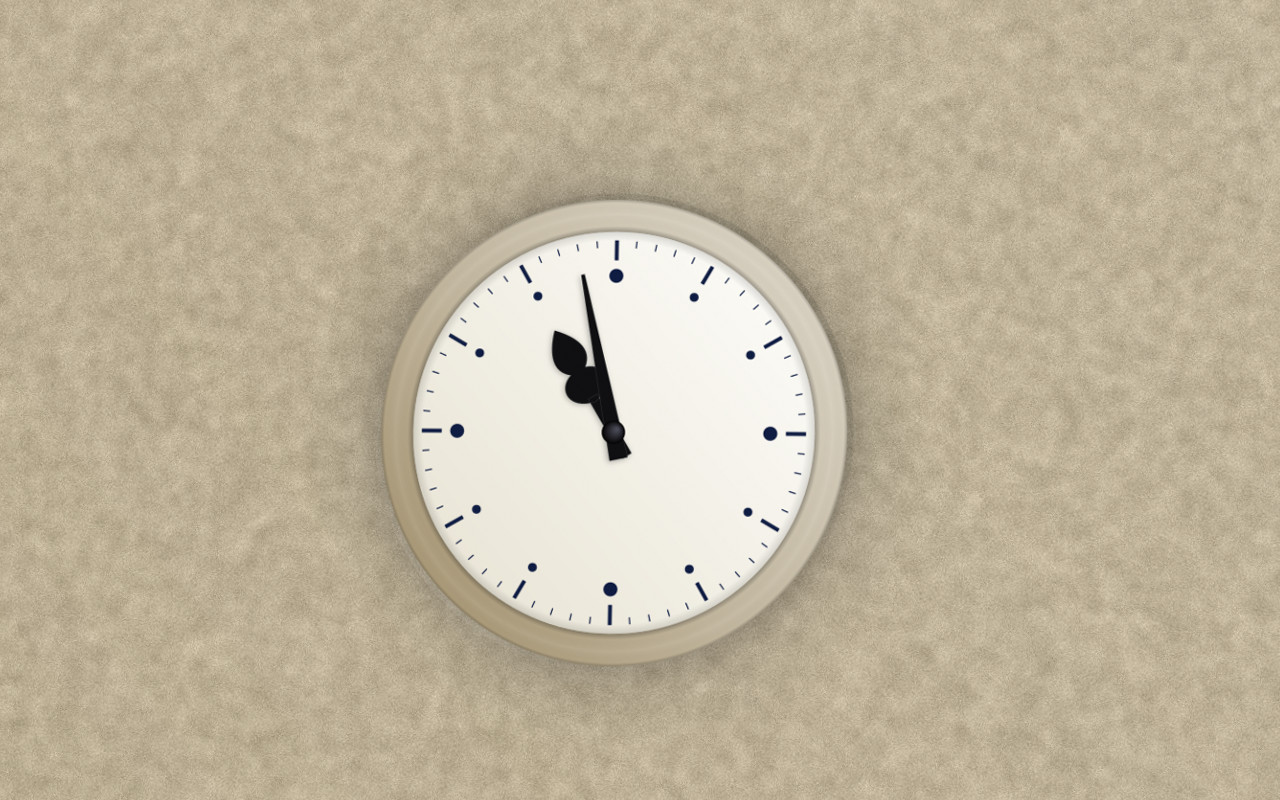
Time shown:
{"hour": 10, "minute": 58}
